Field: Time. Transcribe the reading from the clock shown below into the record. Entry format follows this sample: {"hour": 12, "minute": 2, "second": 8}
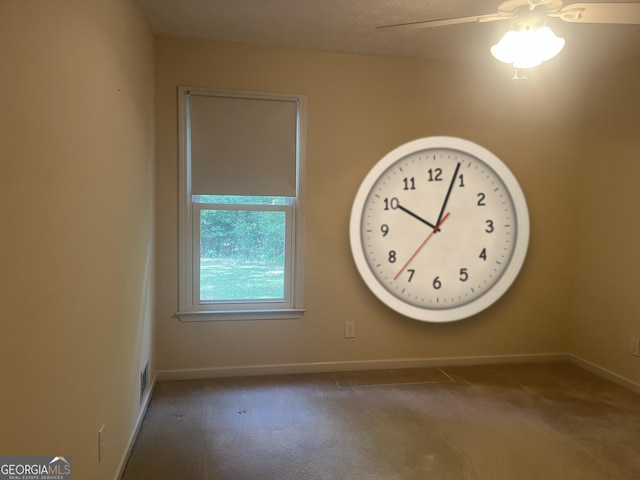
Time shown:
{"hour": 10, "minute": 3, "second": 37}
